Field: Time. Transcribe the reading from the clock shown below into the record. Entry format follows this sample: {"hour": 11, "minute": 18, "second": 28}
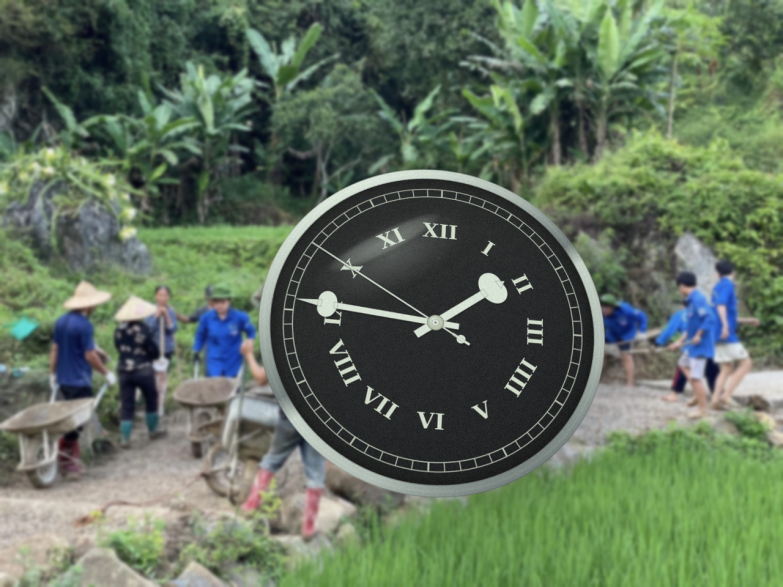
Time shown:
{"hour": 1, "minute": 45, "second": 50}
